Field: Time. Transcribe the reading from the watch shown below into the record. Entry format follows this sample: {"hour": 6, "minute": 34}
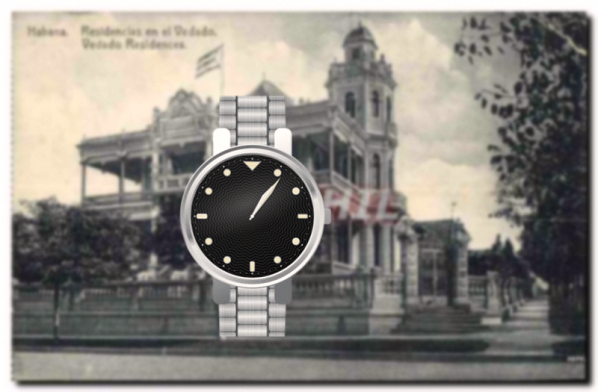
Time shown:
{"hour": 1, "minute": 6}
